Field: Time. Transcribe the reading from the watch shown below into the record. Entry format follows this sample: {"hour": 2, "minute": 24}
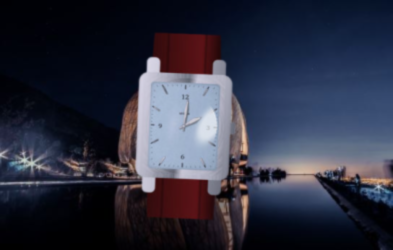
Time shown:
{"hour": 2, "minute": 1}
